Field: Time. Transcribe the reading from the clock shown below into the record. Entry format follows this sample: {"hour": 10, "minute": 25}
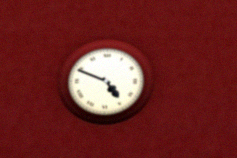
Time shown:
{"hour": 4, "minute": 49}
